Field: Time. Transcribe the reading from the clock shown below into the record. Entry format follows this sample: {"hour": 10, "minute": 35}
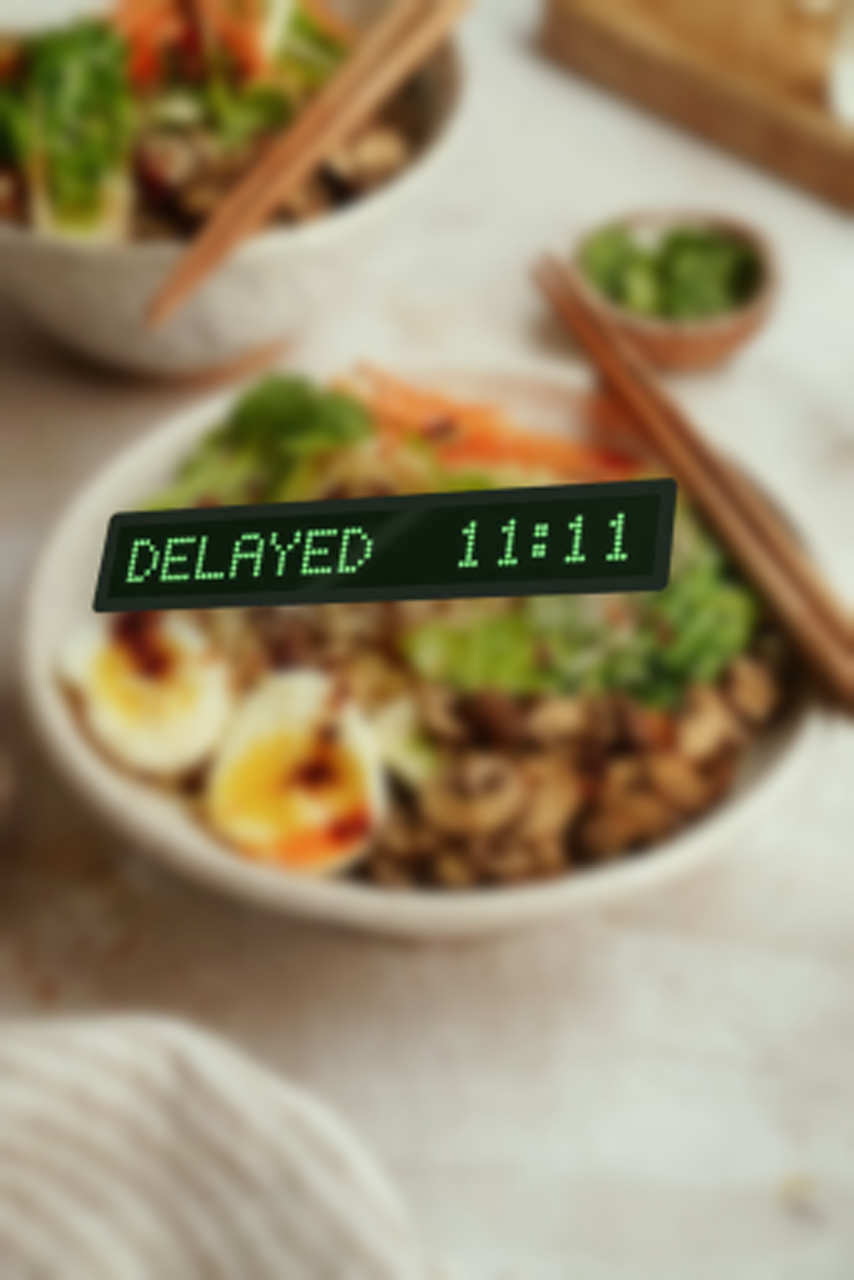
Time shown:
{"hour": 11, "minute": 11}
